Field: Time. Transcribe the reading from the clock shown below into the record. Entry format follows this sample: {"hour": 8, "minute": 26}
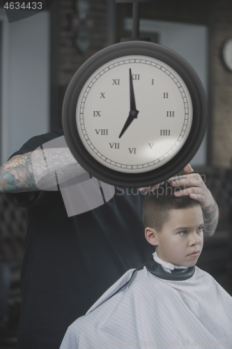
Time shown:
{"hour": 6, "minute": 59}
